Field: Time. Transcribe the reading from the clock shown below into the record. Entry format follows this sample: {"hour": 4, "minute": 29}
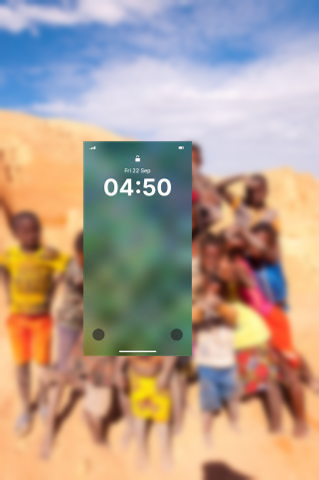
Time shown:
{"hour": 4, "minute": 50}
